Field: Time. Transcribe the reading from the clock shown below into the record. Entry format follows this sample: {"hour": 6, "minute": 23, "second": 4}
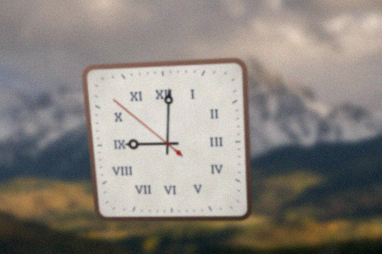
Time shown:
{"hour": 9, "minute": 0, "second": 52}
